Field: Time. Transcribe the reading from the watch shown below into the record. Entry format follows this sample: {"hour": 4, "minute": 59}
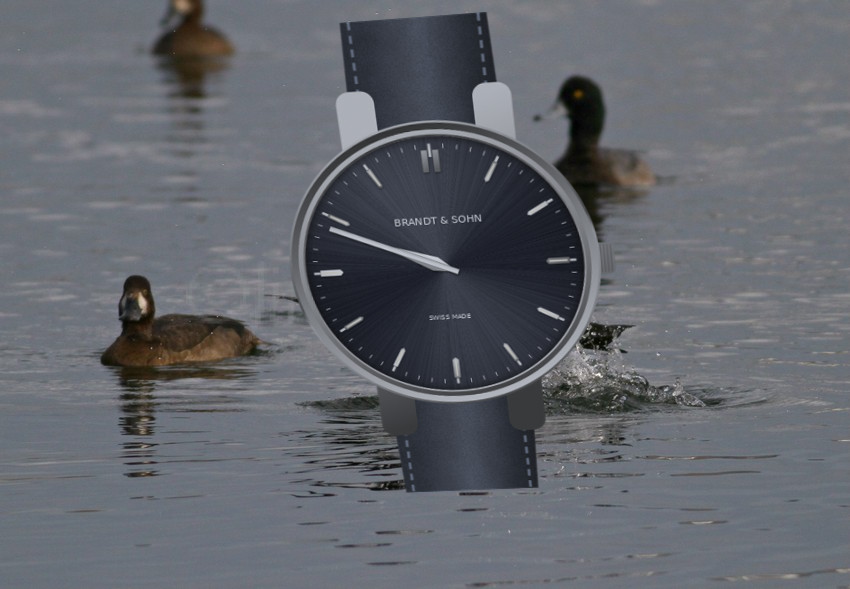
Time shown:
{"hour": 9, "minute": 49}
